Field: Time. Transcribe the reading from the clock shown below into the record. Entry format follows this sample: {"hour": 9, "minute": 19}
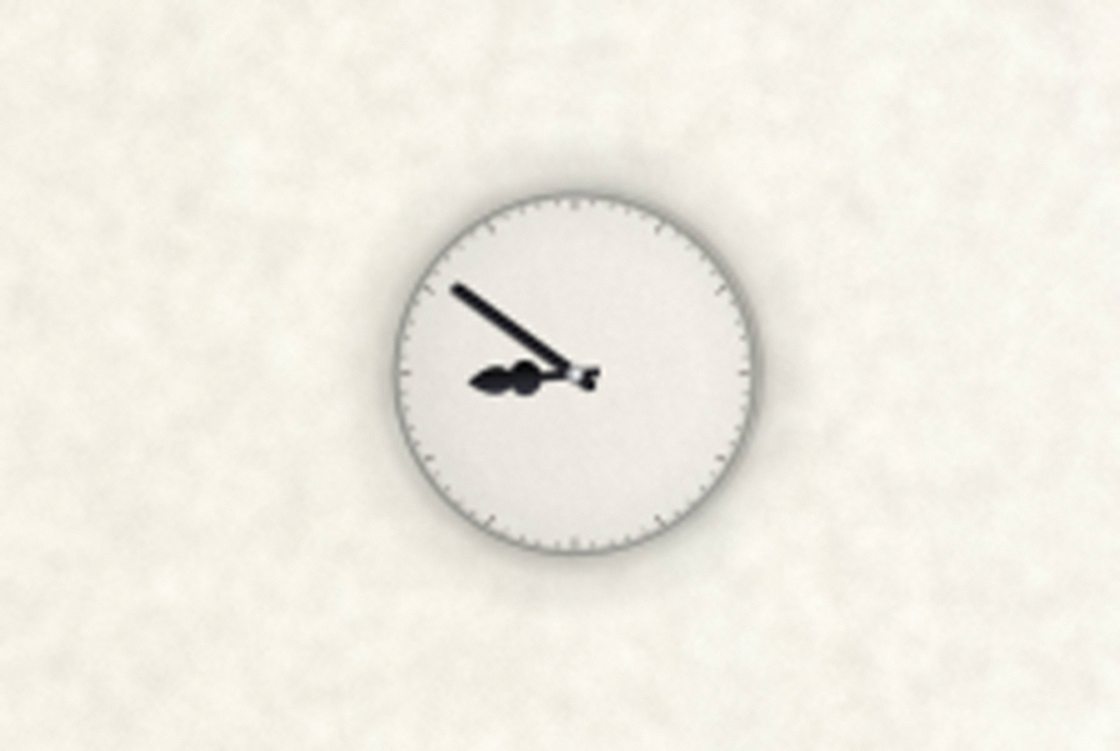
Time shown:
{"hour": 8, "minute": 51}
